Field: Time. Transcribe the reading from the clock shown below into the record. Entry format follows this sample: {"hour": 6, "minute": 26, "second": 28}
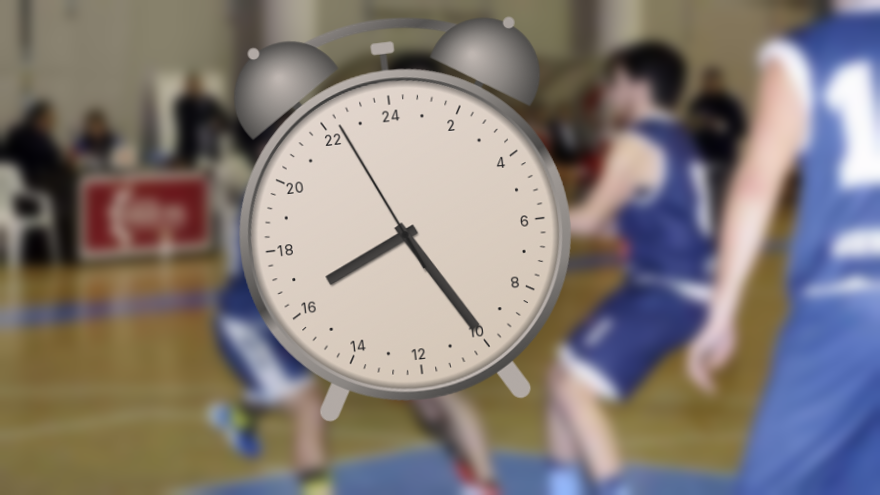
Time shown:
{"hour": 16, "minute": 24, "second": 56}
